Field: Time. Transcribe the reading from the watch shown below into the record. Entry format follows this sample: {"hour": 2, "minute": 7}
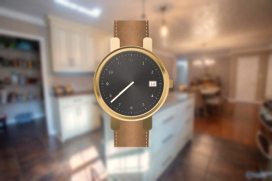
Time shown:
{"hour": 7, "minute": 38}
